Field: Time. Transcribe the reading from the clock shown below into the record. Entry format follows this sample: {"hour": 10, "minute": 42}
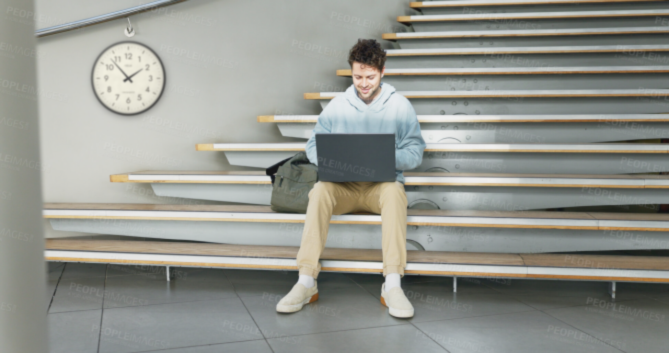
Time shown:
{"hour": 1, "minute": 53}
